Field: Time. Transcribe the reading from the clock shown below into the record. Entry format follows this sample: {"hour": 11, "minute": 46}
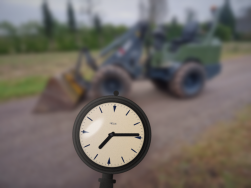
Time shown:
{"hour": 7, "minute": 14}
